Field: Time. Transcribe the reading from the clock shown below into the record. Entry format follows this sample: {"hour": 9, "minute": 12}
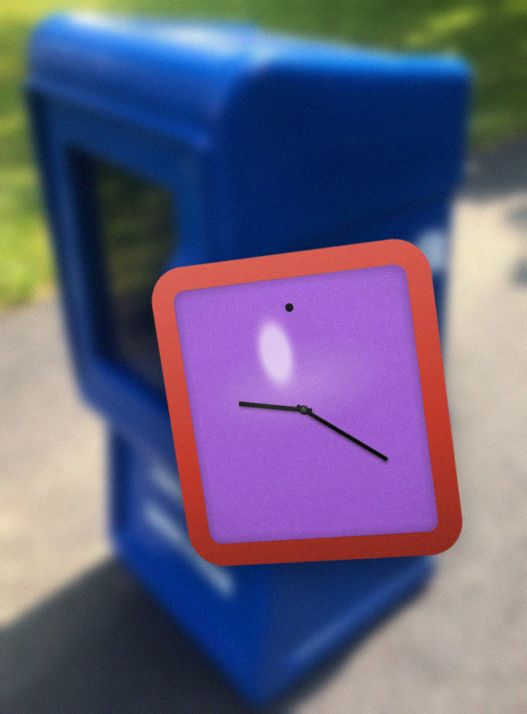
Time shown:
{"hour": 9, "minute": 21}
